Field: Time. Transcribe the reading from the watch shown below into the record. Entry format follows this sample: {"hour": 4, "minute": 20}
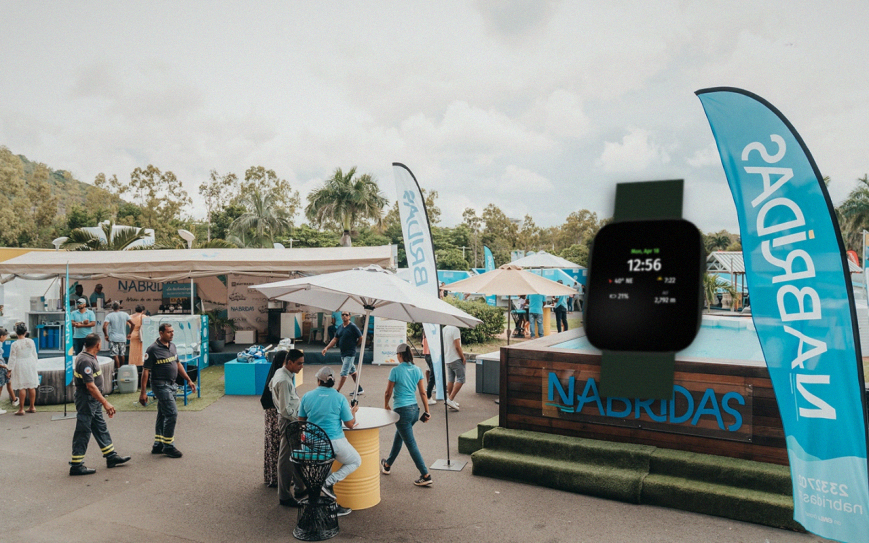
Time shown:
{"hour": 12, "minute": 56}
